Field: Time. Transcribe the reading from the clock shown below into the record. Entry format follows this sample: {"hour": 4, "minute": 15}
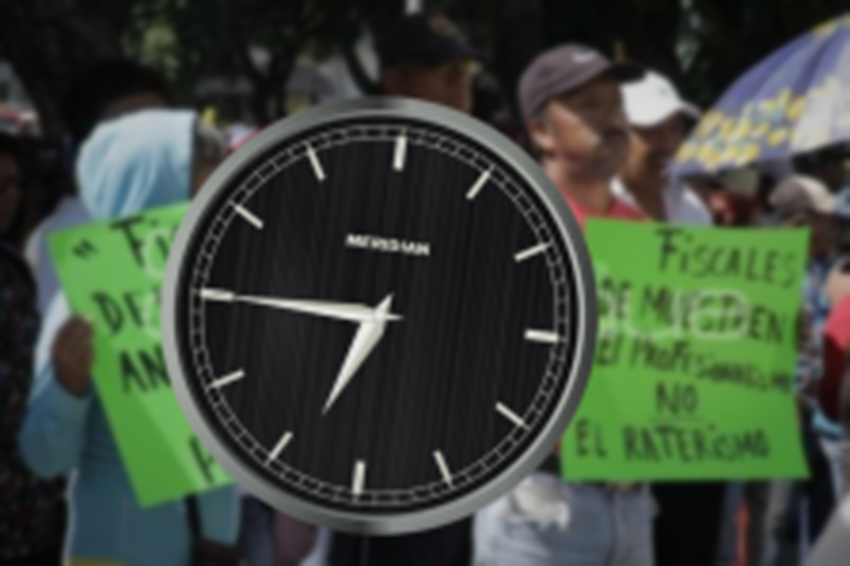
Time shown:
{"hour": 6, "minute": 45}
